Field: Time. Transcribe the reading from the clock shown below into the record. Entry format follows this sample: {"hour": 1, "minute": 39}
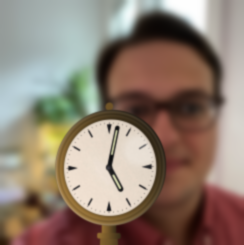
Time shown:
{"hour": 5, "minute": 2}
